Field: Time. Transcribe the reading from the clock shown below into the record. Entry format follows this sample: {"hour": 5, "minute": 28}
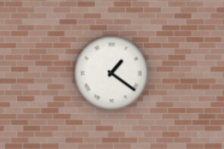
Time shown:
{"hour": 1, "minute": 21}
